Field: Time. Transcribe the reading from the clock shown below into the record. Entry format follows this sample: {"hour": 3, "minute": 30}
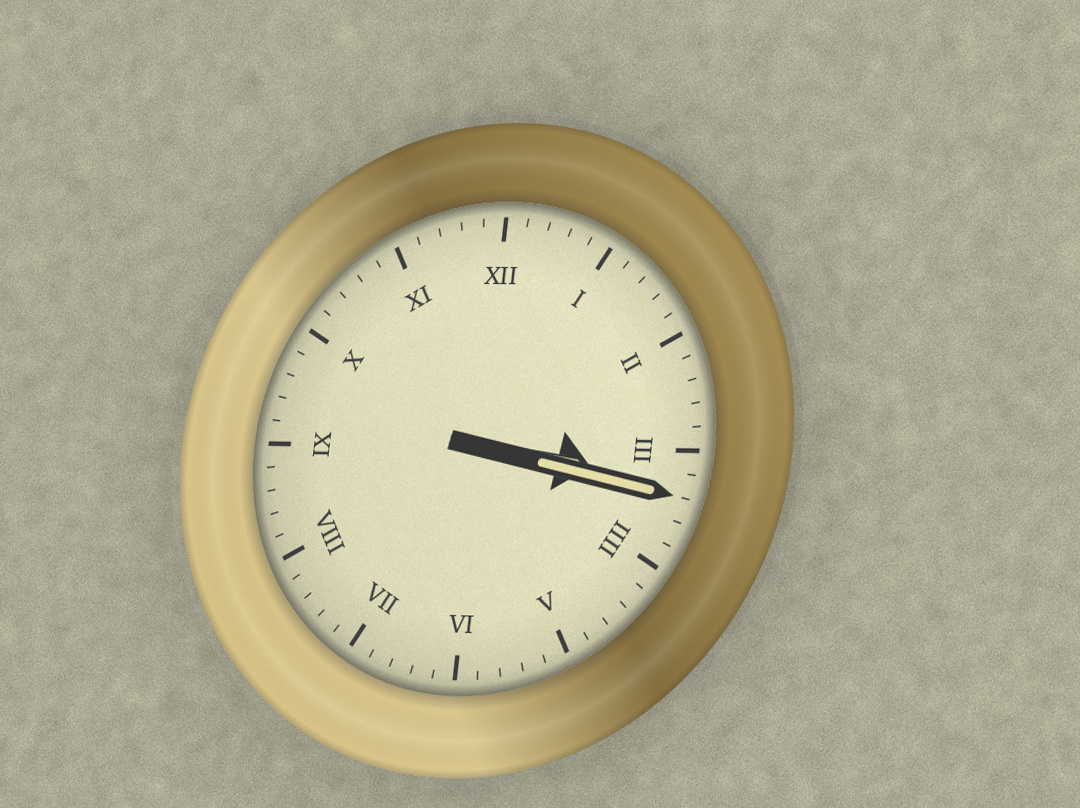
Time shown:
{"hour": 3, "minute": 17}
